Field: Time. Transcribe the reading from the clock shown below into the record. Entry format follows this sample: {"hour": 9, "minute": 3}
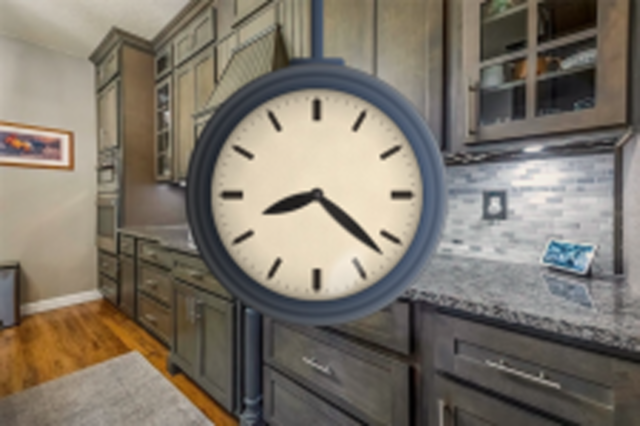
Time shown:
{"hour": 8, "minute": 22}
